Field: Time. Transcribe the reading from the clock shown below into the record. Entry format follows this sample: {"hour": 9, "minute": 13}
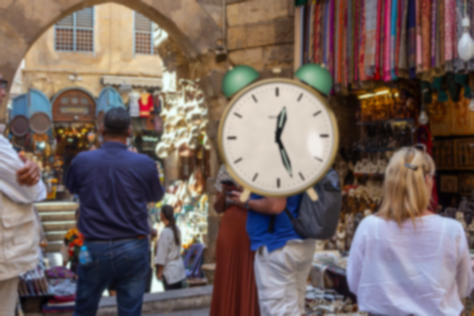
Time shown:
{"hour": 12, "minute": 27}
